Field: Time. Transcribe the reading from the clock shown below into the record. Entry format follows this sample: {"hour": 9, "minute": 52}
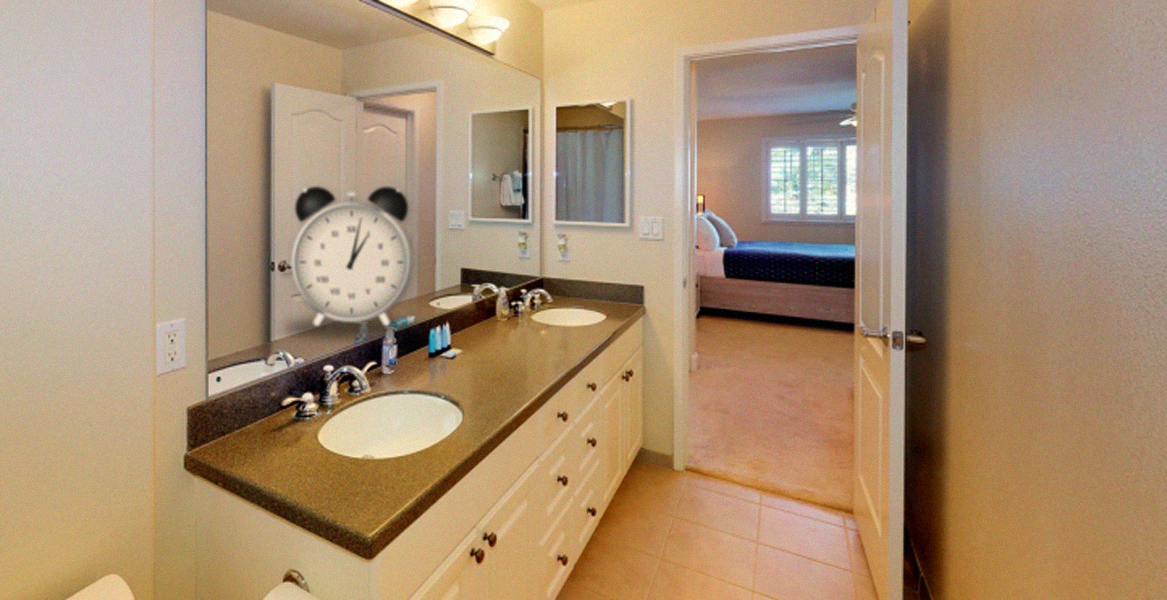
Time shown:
{"hour": 1, "minute": 2}
